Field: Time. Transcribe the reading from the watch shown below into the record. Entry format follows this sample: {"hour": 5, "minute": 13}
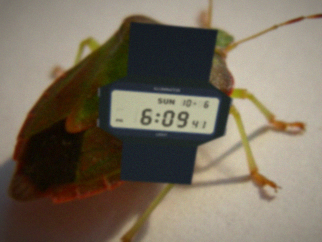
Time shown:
{"hour": 6, "minute": 9}
